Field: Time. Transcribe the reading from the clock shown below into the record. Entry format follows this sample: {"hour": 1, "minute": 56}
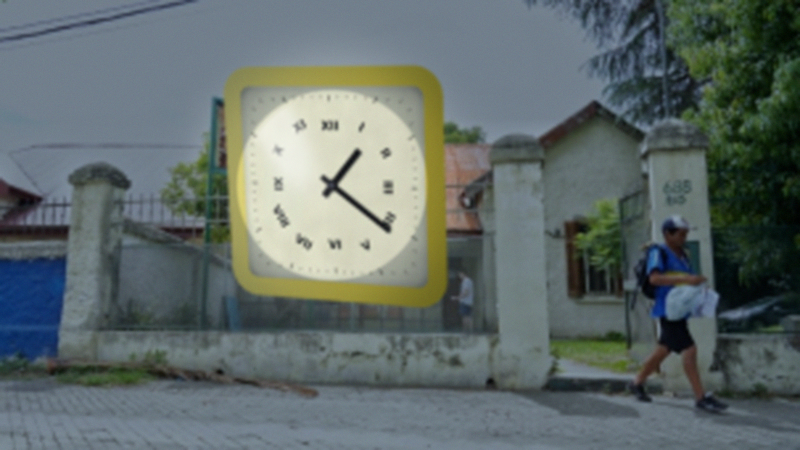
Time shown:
{"hour": 1, "minute": 21}
